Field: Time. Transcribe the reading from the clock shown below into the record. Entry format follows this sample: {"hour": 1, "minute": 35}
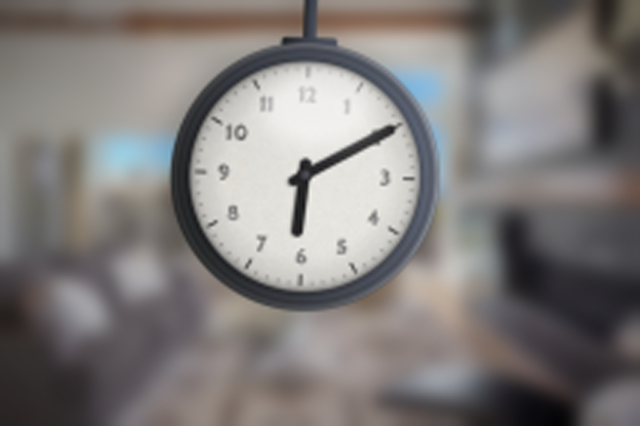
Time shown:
{"hour": 6, "minute": 10}
